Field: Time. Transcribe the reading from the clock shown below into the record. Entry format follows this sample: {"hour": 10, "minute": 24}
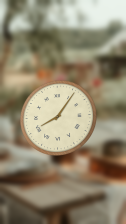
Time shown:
{"hour": 8, "minute": 6}
